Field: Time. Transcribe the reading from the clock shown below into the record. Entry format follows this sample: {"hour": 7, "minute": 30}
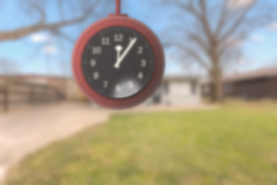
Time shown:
{"hour": 12, "minute": 6}
